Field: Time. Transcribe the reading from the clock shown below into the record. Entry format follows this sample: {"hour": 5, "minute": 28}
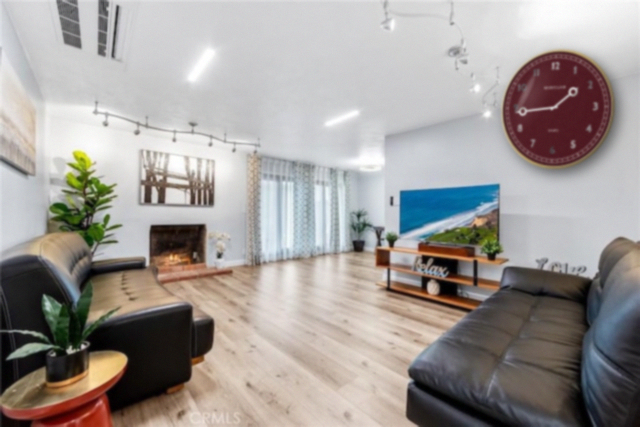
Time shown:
{"hour": 1, "minute": 44}
